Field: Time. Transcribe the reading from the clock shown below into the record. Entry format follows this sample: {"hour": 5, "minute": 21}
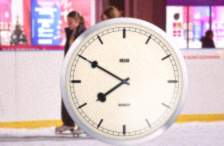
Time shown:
{"hour": 7, "minute": 50}
